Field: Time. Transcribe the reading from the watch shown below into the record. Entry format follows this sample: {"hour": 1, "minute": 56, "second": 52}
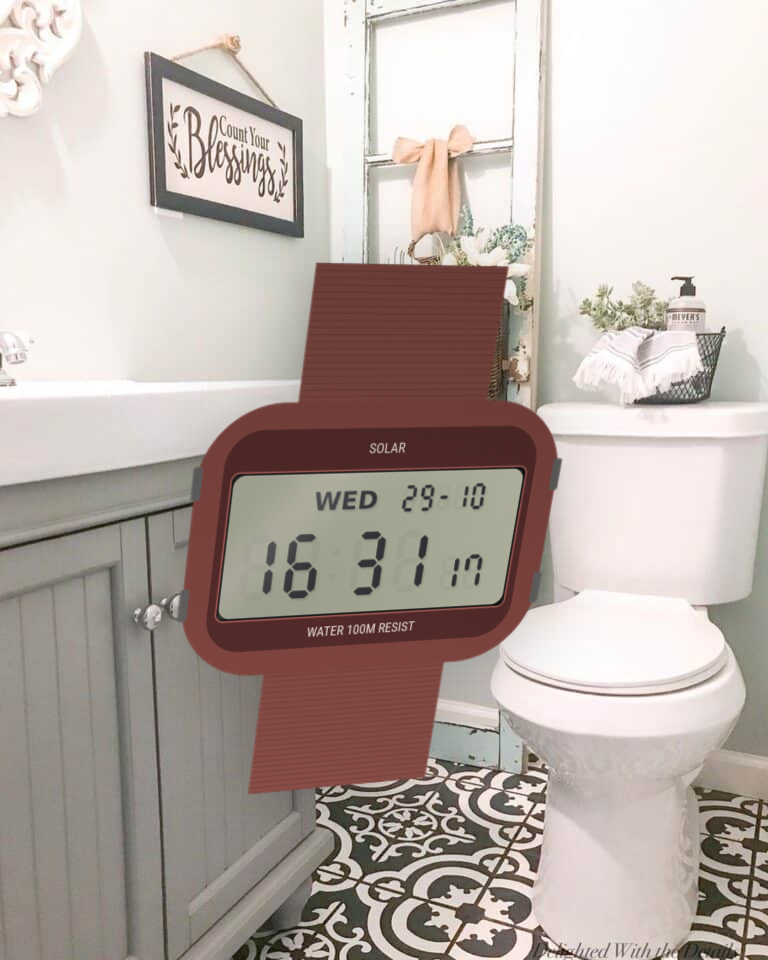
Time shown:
{"hour": 16, "minute": 31, "second": 17}
